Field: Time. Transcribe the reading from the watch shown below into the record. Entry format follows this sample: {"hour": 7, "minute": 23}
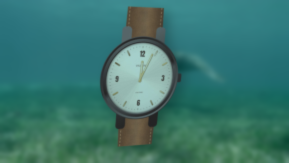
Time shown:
{"hour": 12, "minute": 4}
